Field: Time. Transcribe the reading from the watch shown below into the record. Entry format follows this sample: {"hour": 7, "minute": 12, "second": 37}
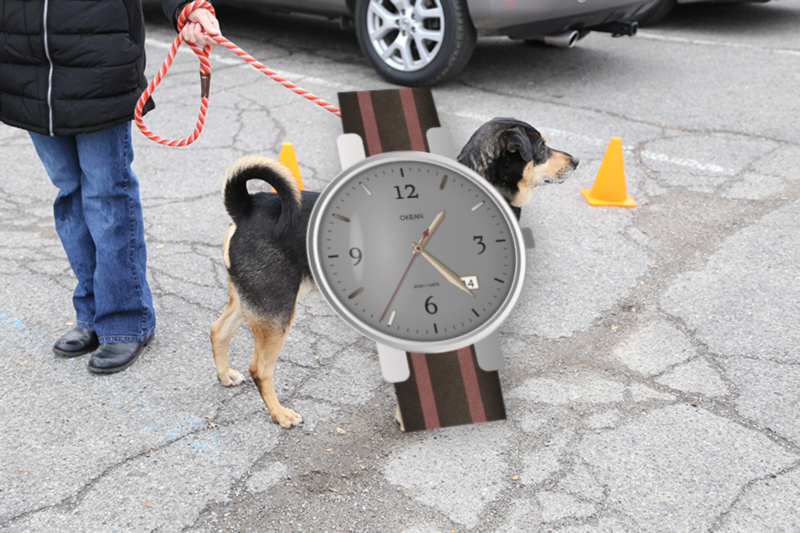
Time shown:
{"hour": 1, "minute": 23, "second": 36}
